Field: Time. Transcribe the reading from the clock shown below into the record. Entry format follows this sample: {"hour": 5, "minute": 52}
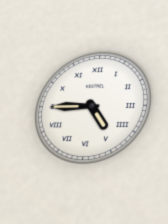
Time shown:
{"hour": 4, "minute": 45}
